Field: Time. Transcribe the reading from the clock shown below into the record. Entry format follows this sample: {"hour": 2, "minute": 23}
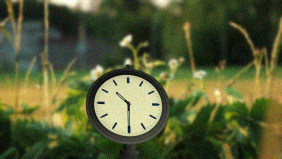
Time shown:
{"hour": 10, "minute": 30}
